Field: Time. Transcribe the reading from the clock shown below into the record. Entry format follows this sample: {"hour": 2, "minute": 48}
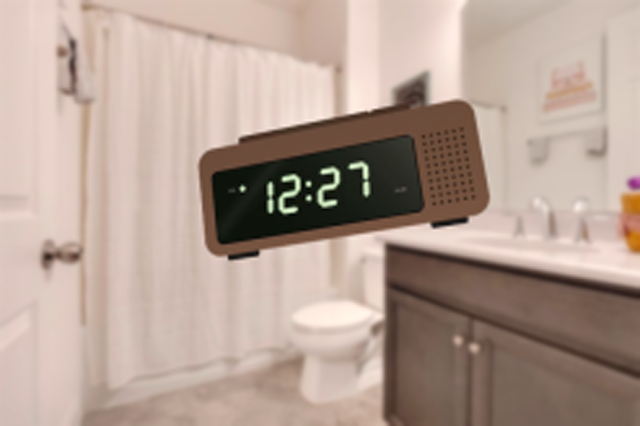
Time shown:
{"hour": 12, "minute": 27}
